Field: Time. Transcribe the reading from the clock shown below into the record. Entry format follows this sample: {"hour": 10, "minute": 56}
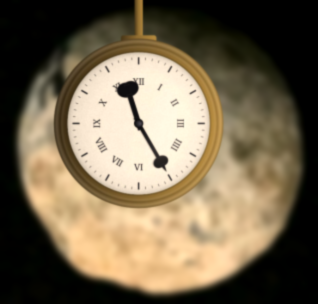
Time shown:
{"hour": 11, "minute": 25}
